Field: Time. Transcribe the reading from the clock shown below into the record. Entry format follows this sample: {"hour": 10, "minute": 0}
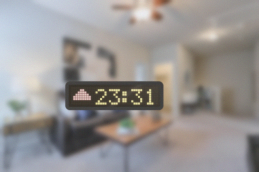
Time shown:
{"hour": 23, "minute": 31}
